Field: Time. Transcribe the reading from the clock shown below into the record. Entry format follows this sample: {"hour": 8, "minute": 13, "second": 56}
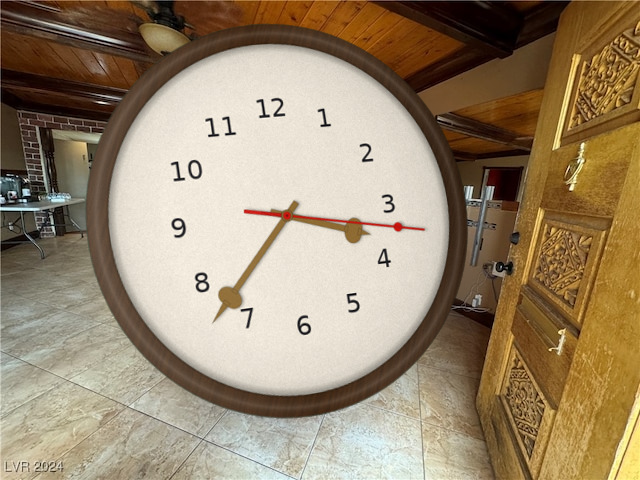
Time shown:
{"hour": 3, "minute": 37, "second": 17}
